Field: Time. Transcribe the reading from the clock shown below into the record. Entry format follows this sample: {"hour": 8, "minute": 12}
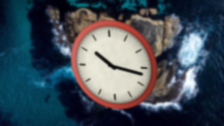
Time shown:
{"hour": 10, "minute": 17}
